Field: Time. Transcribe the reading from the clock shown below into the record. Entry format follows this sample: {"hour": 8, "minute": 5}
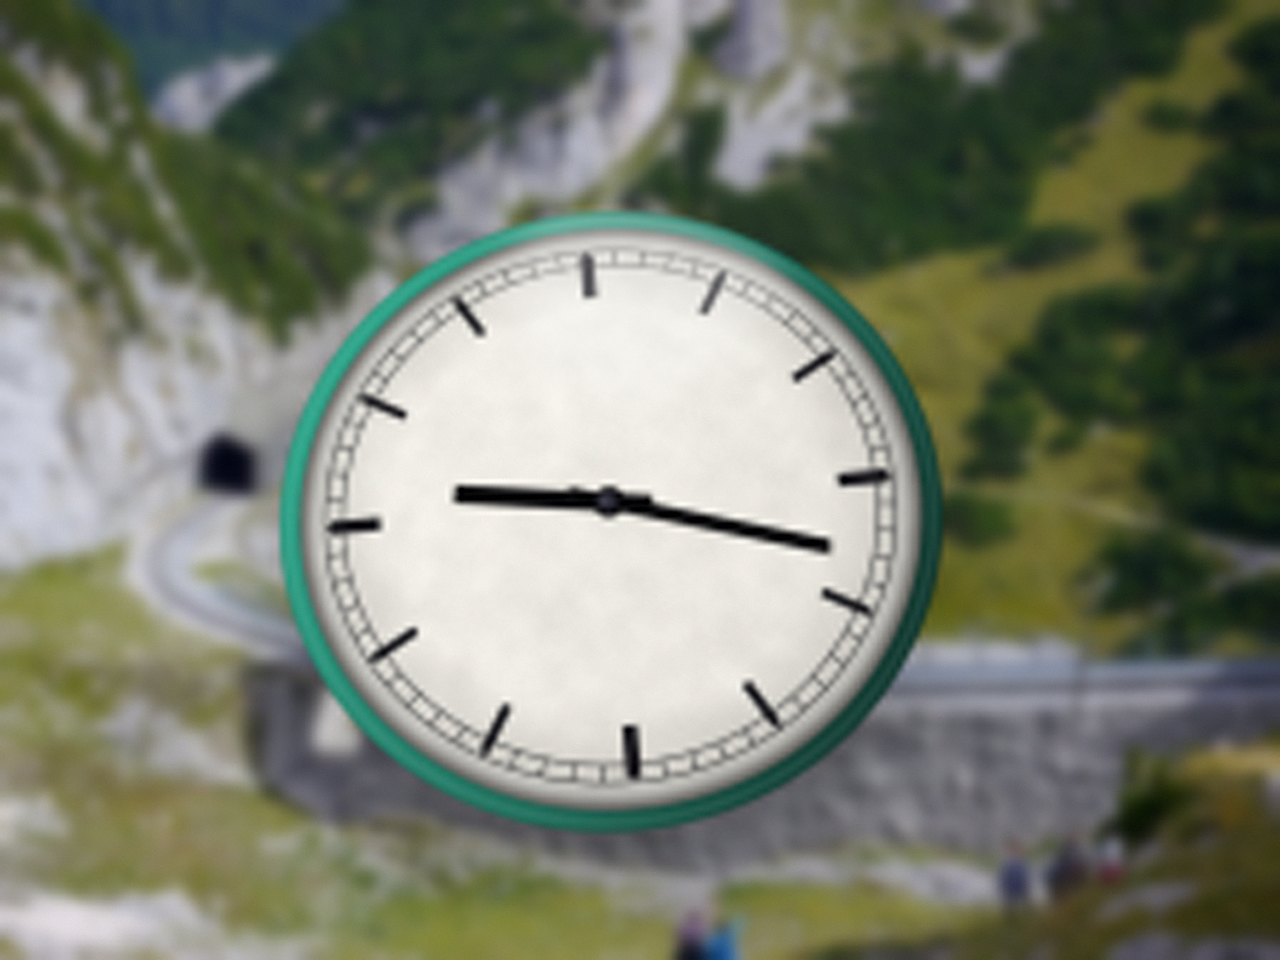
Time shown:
{"hour": 9, "minute": 18}
